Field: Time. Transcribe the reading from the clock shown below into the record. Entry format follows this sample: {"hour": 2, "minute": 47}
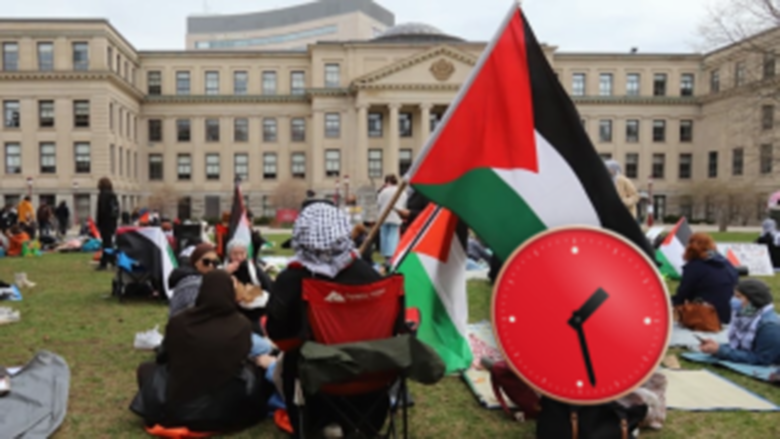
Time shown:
{"hour": 1, "minute": 28}
